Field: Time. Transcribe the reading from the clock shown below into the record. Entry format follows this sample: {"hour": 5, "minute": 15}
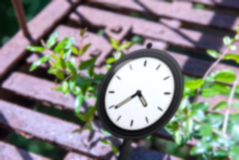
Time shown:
{"hour": 4, "minute": 39}
